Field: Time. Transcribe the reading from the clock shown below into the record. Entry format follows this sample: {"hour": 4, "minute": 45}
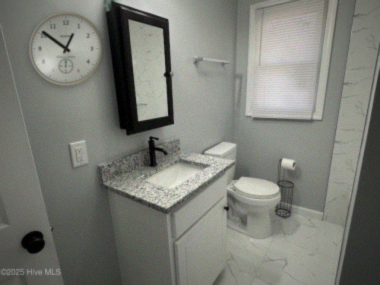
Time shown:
{"hour": 12, "minute": 51}
